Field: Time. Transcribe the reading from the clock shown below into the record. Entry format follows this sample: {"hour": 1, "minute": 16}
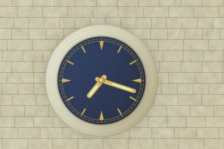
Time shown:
{"hour": 7, "minute": 18}
